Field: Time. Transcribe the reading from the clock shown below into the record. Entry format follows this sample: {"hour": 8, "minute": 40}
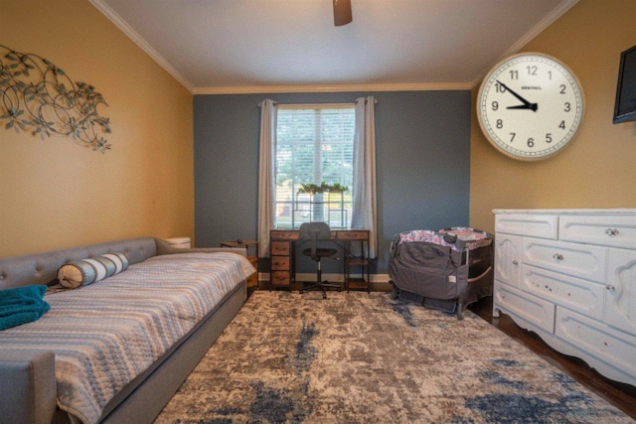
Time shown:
{"hour": 8, "minute": 51}
